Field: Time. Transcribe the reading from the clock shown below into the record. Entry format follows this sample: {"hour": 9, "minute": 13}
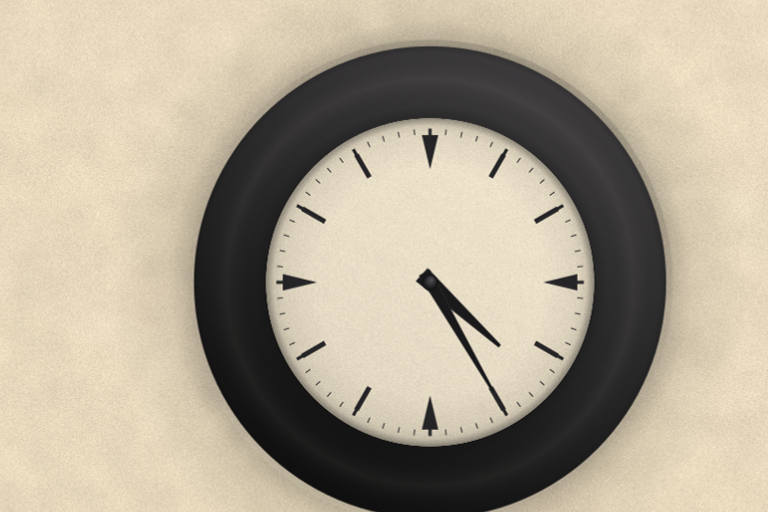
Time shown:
{"hour": 4, "minute": 25}
